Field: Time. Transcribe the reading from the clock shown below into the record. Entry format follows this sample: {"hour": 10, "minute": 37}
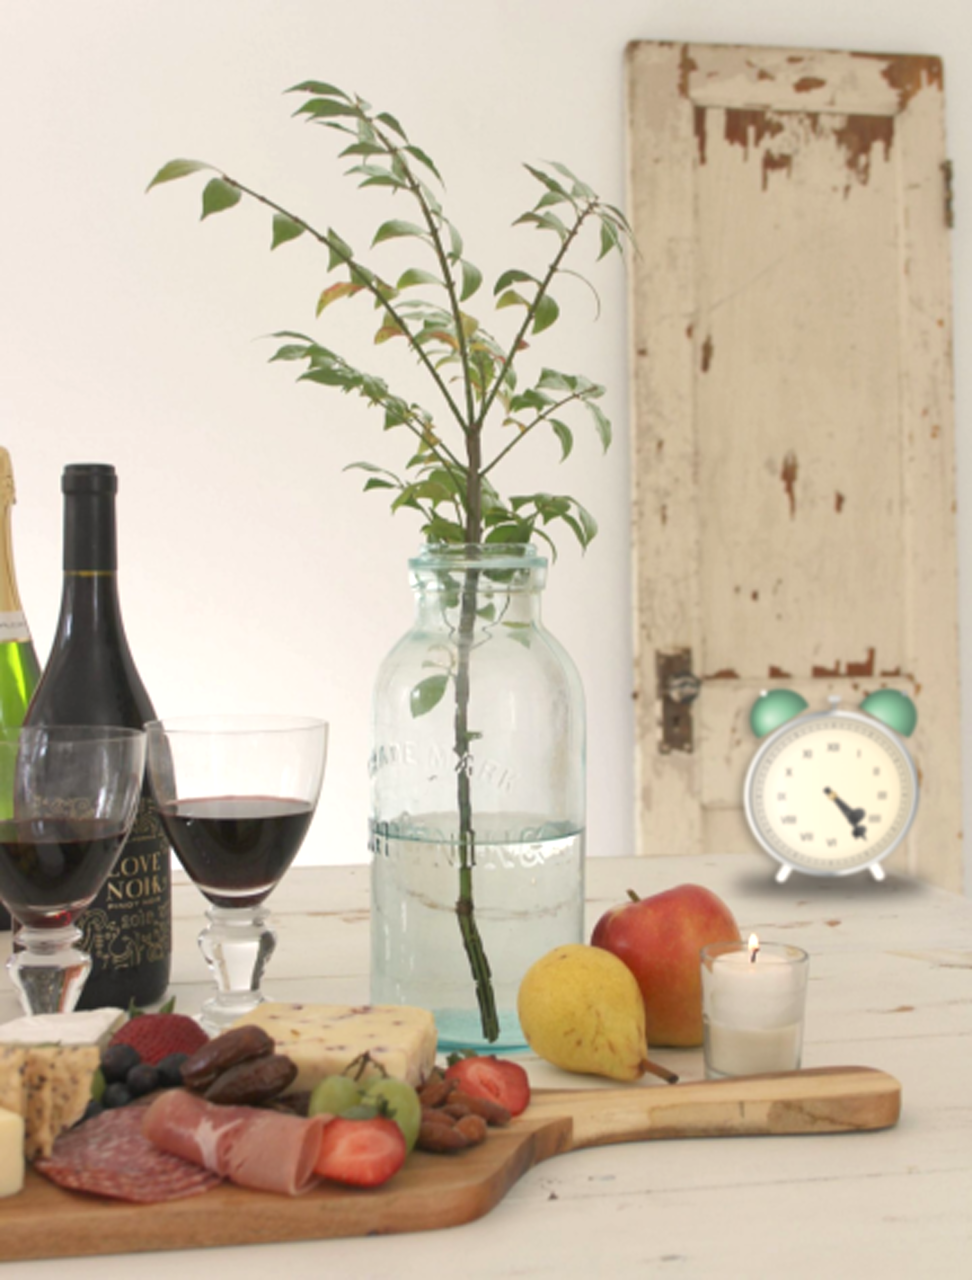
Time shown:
{"hour": 4, "minute": 24}
